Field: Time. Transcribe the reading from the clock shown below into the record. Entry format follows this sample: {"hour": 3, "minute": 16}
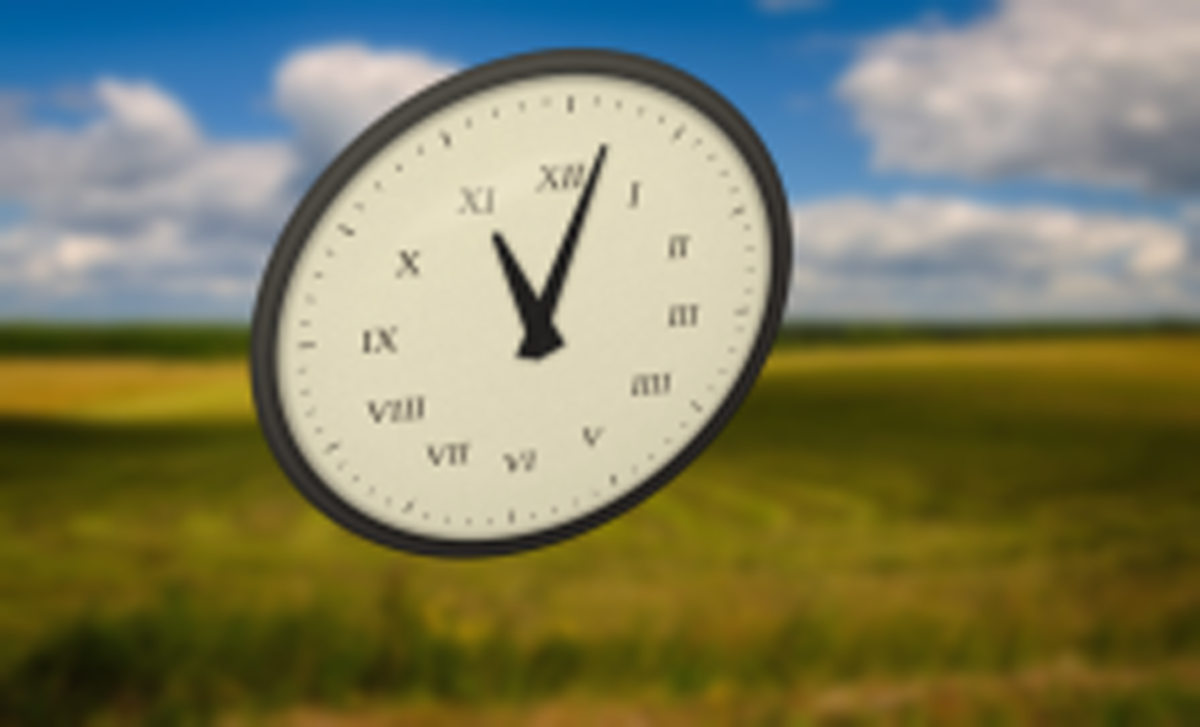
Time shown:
{"hour": 11, "minute": 2}
